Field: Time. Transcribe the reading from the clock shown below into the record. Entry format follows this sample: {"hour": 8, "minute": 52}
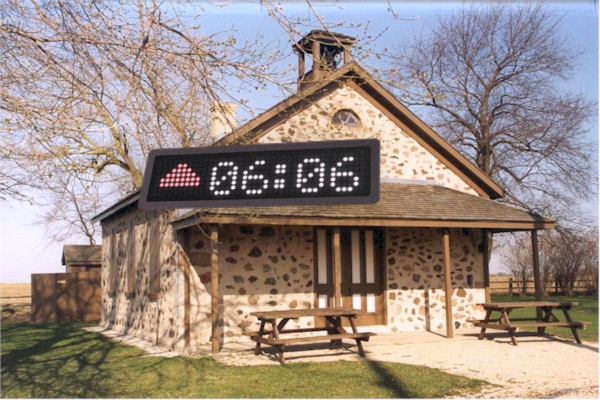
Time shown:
{"hour": 6, "minute": 6}
